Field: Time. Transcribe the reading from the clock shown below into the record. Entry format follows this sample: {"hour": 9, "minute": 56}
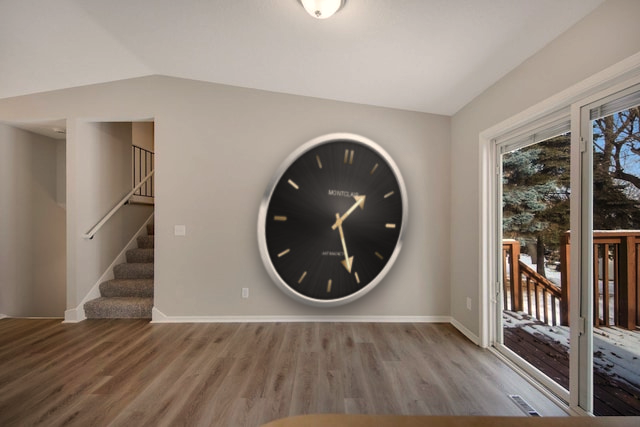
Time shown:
{"hour": 1, "minute": 26}
